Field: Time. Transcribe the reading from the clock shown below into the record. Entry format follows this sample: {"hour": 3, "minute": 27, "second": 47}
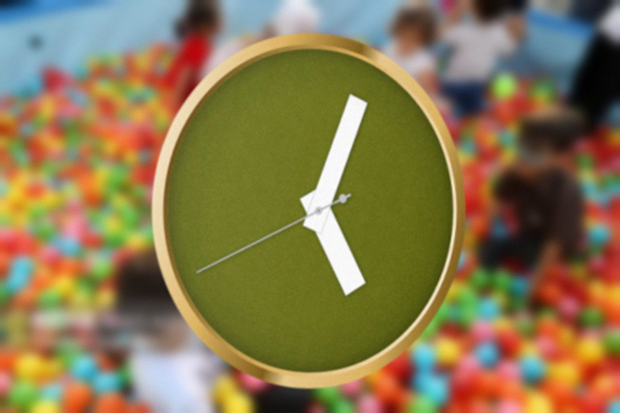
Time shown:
{"hour": 5, "minute": 3, "second": 41}
